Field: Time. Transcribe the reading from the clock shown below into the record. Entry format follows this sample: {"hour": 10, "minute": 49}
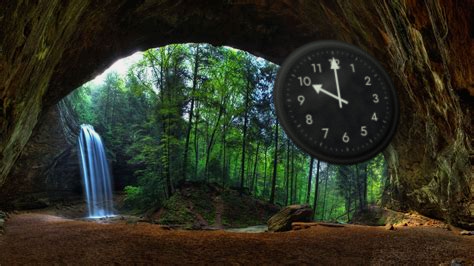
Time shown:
{"hour": 10, "minute": 0}
